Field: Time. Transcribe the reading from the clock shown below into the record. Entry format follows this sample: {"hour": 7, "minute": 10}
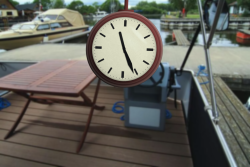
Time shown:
{"hour": 11, "minute": 26}
